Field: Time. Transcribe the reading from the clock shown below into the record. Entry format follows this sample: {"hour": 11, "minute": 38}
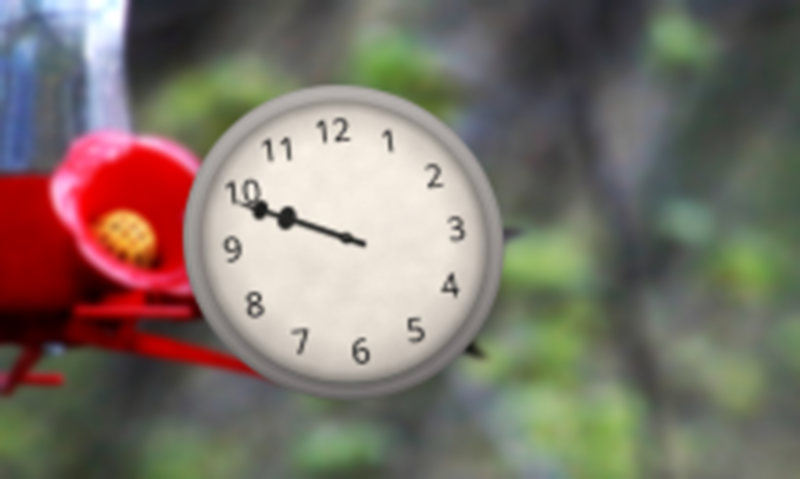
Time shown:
{"hour": 9, "minute": 49}
